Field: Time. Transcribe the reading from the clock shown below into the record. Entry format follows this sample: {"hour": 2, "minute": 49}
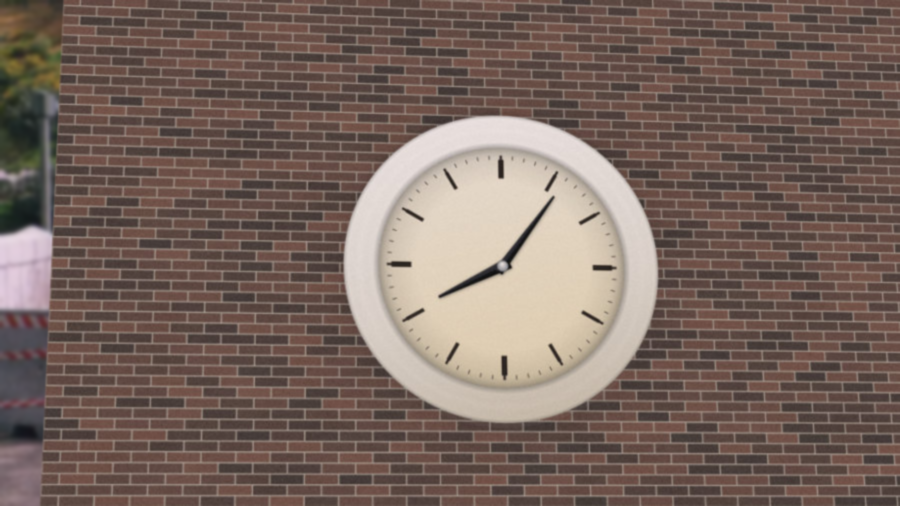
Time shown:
{"hour": 8, "minute": 6}
